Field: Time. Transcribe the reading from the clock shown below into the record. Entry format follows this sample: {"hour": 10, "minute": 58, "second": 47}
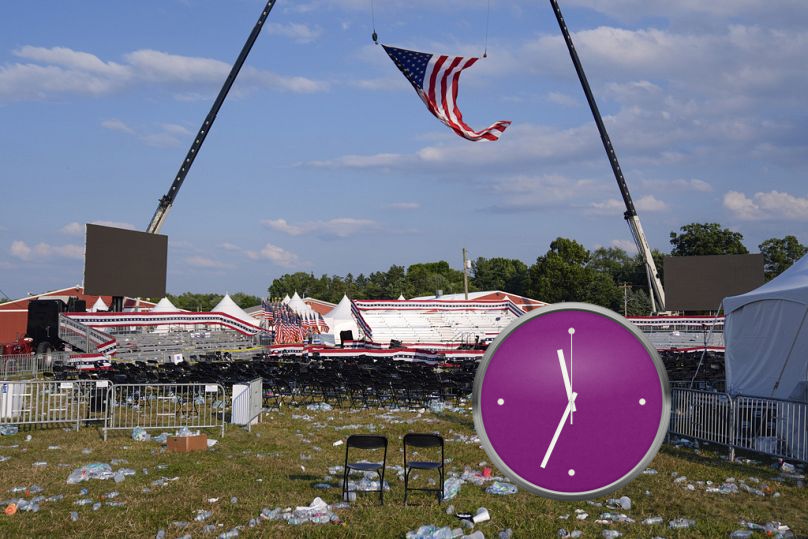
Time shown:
{"hour": 11, "minute": 34, "second": 0}
